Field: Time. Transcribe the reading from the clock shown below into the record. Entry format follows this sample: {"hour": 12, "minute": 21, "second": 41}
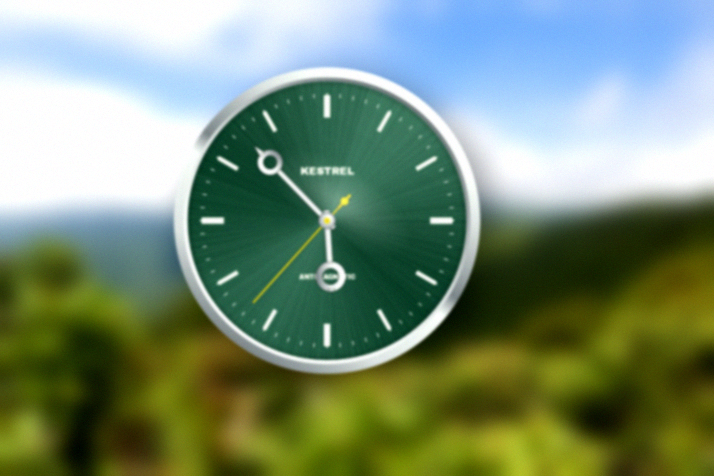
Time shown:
{"hour": 5, "minute": 52, "second": 37}
